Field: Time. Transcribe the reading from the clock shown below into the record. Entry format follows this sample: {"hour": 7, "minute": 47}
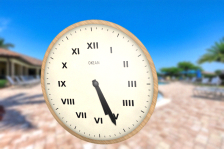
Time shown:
{"hour": 5, "minute": 26}
